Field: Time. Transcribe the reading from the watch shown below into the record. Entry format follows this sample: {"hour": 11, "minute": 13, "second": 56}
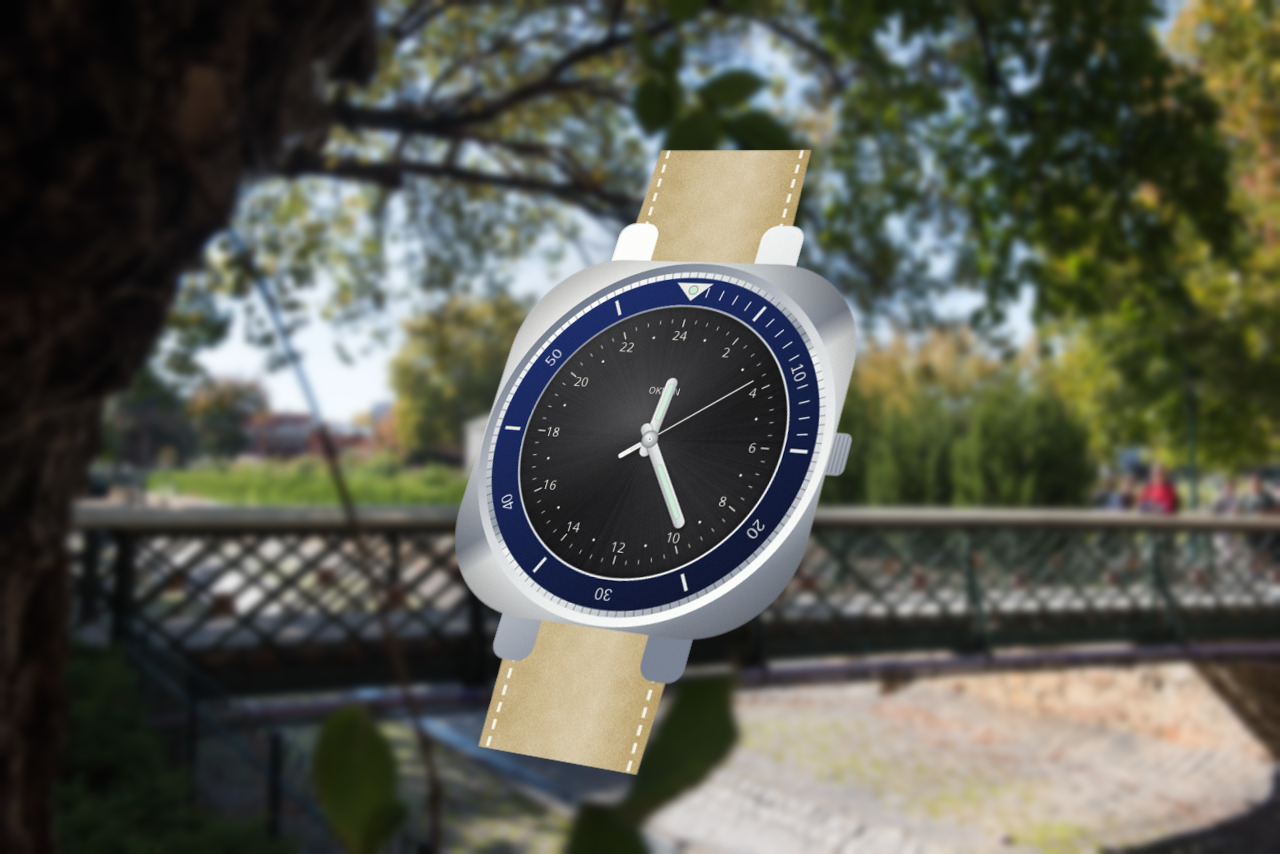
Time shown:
{"hour": 0, "minute": 24, "second": 9}
